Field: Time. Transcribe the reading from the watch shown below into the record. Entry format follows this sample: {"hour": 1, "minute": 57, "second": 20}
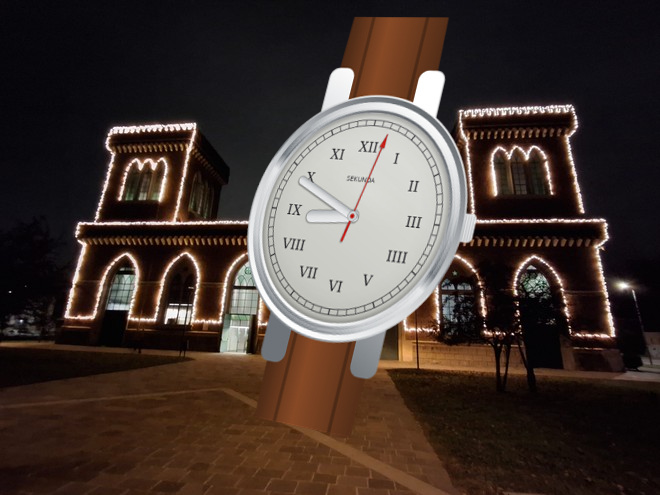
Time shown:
{"hour": 8, "minute": 49, "second": 2}
